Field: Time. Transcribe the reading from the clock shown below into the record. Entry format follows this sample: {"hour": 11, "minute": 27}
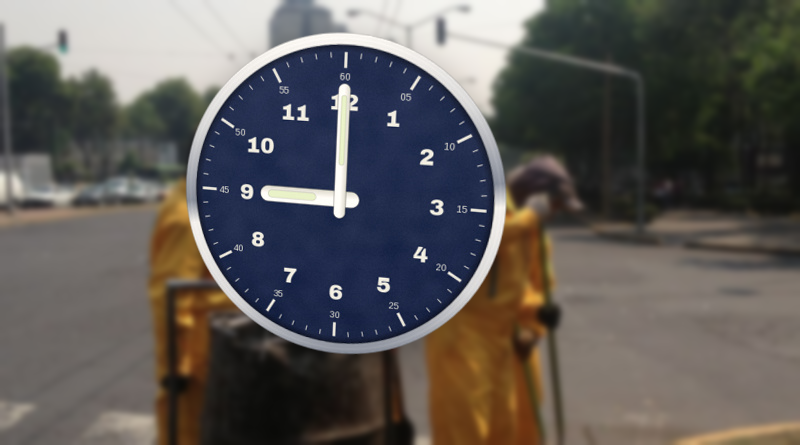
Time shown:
{"hour": 9, "minute": 0}
